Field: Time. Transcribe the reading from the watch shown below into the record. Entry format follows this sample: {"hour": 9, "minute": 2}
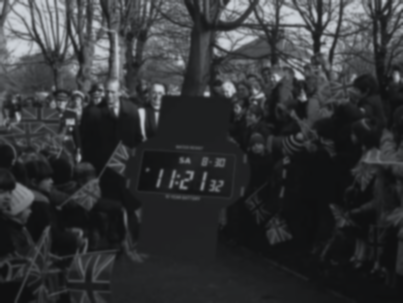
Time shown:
{"hour": 11, "minute": 21}
